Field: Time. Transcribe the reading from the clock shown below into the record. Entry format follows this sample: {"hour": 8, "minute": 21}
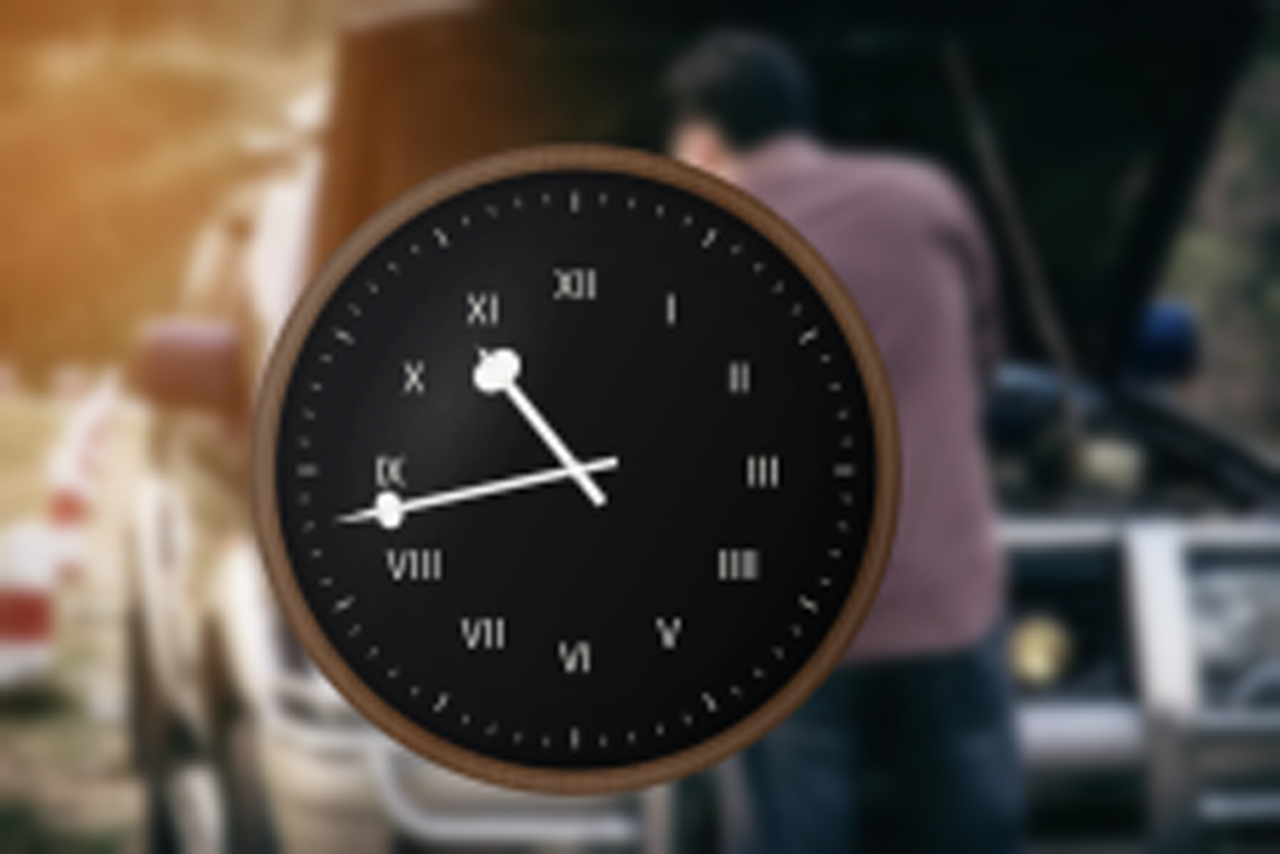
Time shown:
{"hour": 10, "minute": 43}
